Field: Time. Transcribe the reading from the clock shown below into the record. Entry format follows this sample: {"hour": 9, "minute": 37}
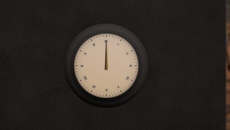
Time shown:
{"hour": 12, "minute": 0}
